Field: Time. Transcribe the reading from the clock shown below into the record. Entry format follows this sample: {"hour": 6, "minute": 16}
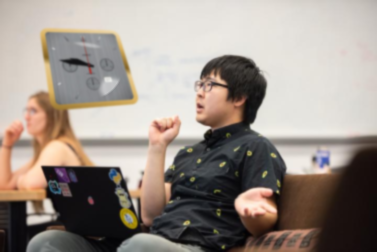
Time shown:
{"hour": 9, "minute": 47}
